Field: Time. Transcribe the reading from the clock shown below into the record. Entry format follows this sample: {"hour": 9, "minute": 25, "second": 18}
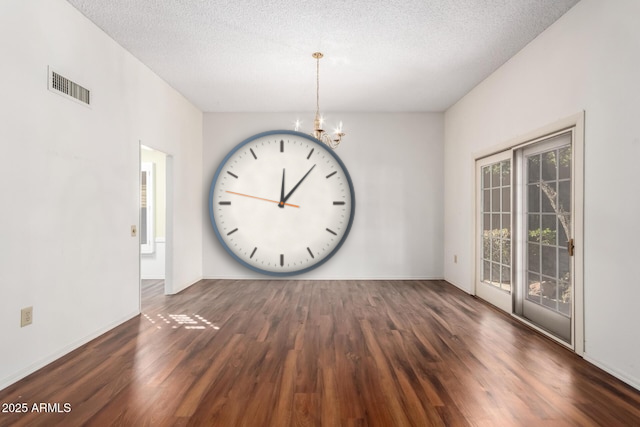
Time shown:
{"hour": 12, "minute": 6, "second": 47}
